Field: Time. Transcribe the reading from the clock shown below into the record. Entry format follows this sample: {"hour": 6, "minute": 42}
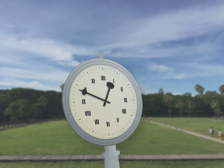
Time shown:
{"hour": 12, "minute": 49}
